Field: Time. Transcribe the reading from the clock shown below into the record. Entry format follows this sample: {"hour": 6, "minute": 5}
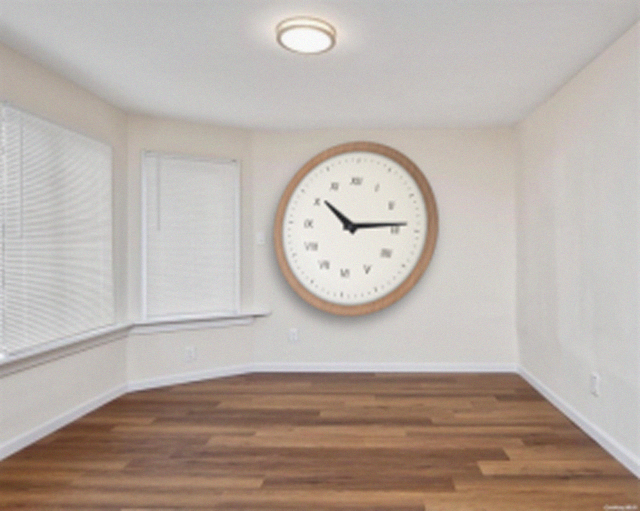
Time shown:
{"hour": 10, "minute": 14}
